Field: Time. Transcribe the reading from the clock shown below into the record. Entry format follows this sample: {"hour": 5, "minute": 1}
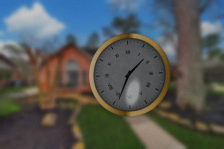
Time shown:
{"hour": 1, "minute": 34}
